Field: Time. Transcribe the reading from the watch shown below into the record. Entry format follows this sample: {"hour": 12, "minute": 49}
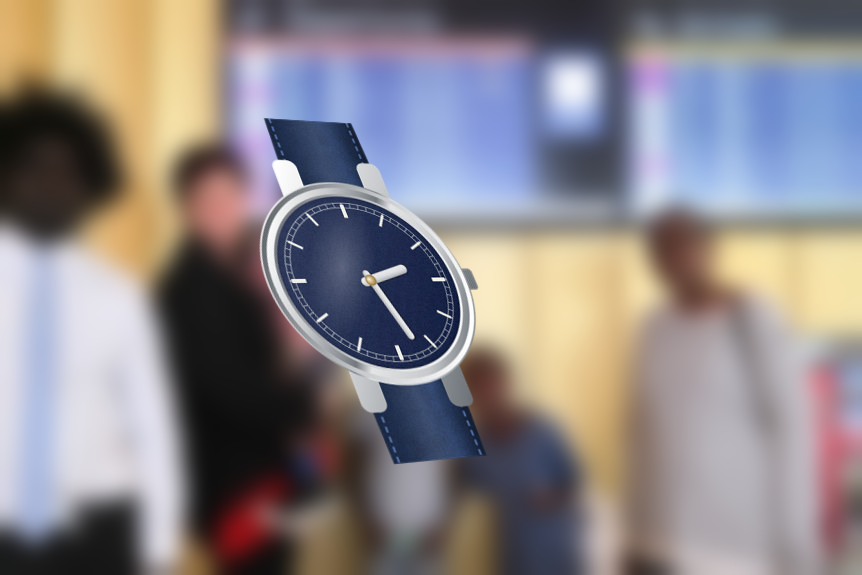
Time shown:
{"hour": 2, "minute": 27}
